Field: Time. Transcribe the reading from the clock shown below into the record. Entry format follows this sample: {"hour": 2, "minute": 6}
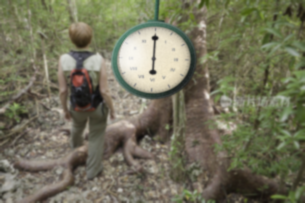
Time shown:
{"hour": 6, "minute": 0}
